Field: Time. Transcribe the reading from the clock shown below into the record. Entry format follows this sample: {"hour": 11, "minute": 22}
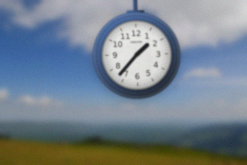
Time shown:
{"hour": 1, "minute": 37}
